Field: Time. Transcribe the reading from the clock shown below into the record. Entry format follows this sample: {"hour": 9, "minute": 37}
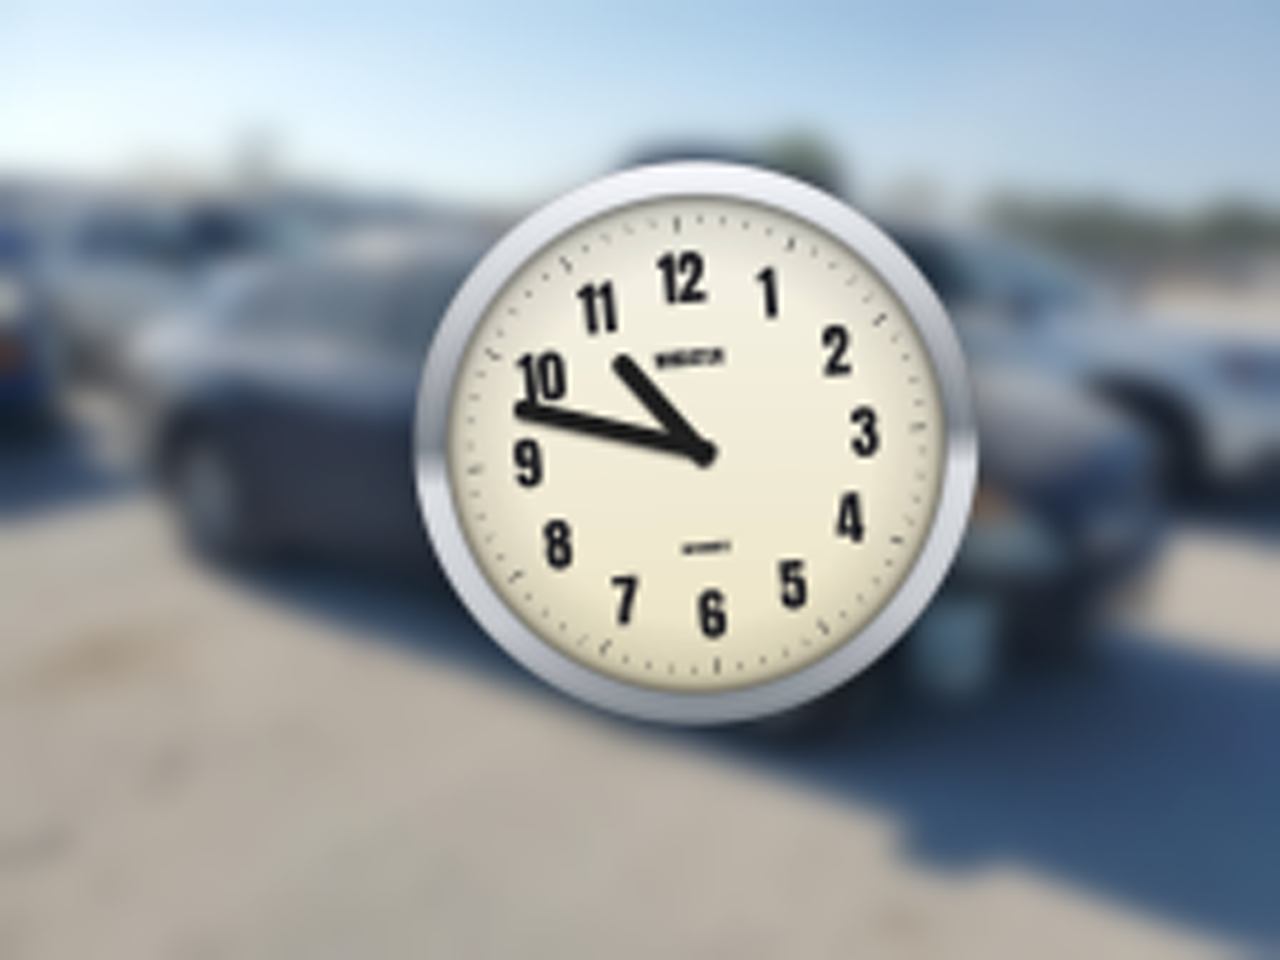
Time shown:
{"hour": 10, "minute": 48}
